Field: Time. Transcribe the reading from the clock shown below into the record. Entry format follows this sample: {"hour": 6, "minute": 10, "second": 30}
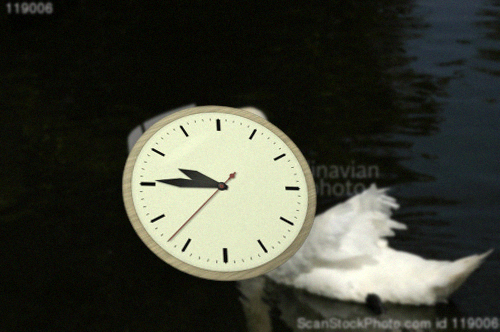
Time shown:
{"hour": 9, "minute": 45, "second": 37}
